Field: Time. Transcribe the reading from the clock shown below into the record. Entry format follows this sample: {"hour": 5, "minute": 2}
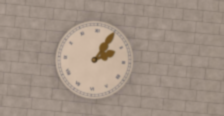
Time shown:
{"hour": 2, "minute": 5}
